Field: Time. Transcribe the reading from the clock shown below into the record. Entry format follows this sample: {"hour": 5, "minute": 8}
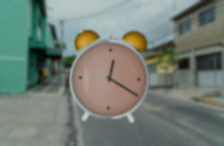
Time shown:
{"hour": 12, "minute": 20}
